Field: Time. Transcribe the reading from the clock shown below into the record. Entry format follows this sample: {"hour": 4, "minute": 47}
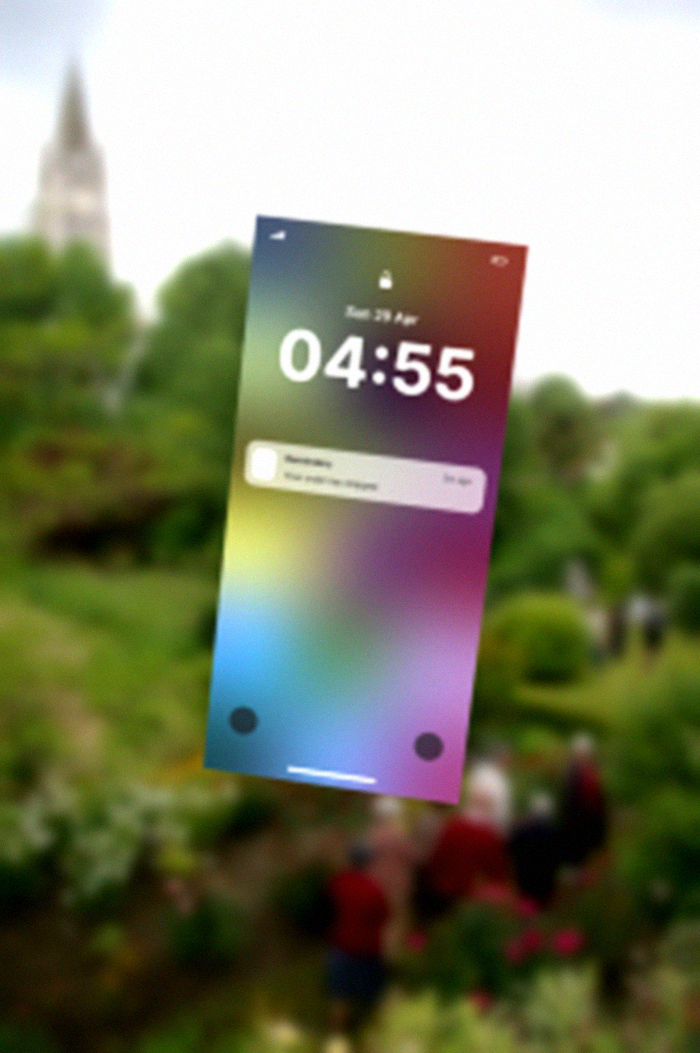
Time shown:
{"hour": 4, "minute": 55}
